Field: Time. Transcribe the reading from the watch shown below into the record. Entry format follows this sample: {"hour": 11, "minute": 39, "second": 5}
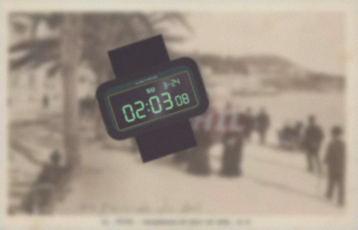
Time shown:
{"hour": 2, "minute": 3, "second": 8}
